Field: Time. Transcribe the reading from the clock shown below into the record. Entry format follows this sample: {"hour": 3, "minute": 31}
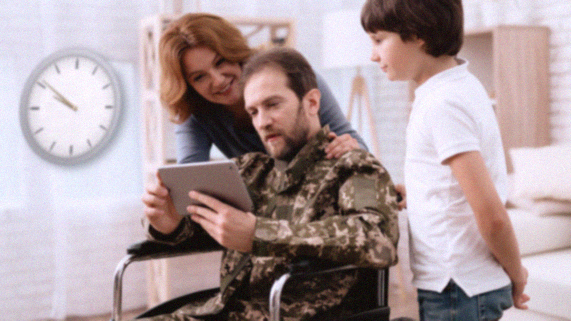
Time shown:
{"hour": 9, "minute": 51}
